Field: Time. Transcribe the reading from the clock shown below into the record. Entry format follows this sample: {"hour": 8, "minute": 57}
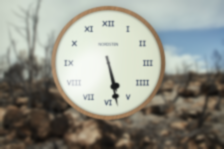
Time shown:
{"hour": 5, "minute": 28}
